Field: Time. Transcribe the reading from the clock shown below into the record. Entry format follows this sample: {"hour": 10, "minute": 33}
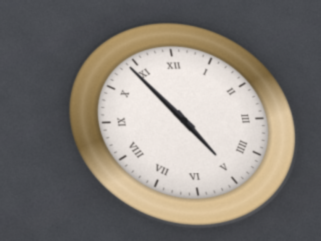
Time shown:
{"hour": 4, "minute": 54}
